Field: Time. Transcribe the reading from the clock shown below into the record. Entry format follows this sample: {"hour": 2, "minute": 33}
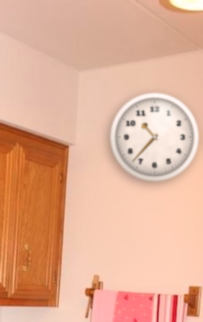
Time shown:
{"hour": 10, "minute": 37}
